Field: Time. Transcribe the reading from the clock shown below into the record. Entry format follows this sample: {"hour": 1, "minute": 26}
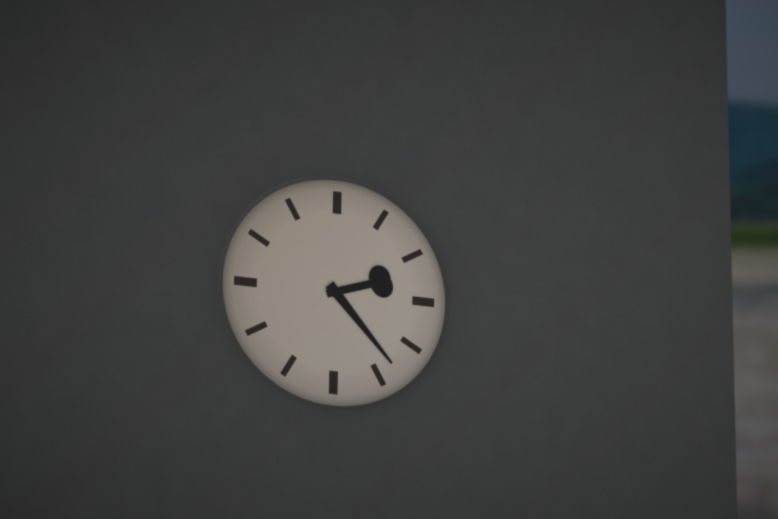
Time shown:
{"hour": 2, "minute": 23}
